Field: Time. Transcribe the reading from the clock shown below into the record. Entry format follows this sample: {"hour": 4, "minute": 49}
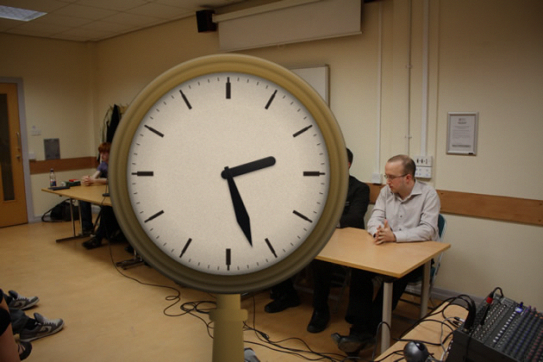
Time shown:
{"hour": 2, "minute": 27}
